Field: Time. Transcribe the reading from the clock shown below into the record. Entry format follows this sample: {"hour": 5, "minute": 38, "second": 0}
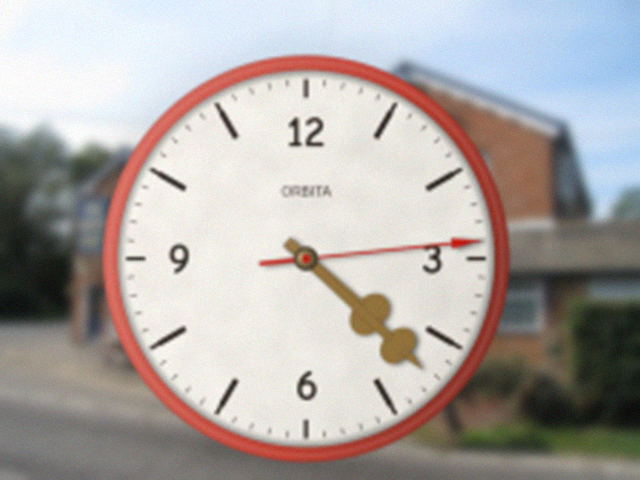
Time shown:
{"hour": 4, "minute": 22, "second": 14}
